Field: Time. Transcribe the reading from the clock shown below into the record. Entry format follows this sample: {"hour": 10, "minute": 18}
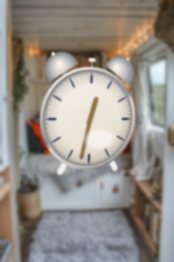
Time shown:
{"hour": 12, "minute": 32}
